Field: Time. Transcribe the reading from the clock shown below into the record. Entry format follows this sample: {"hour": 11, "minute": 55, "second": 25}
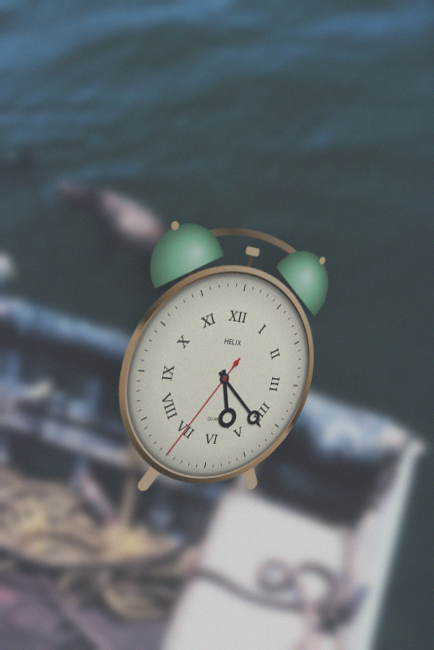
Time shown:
{"hour": 5, "minute": 21, "second": 35}
